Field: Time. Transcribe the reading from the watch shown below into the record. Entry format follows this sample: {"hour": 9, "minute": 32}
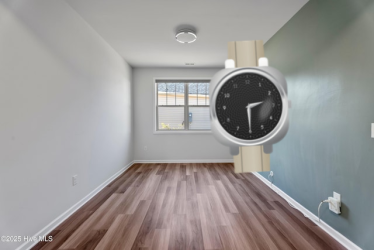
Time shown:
{"hour": 2, "minute": 30}
